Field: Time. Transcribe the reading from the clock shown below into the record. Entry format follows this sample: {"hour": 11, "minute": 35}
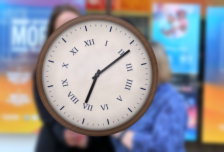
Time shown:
{"hour": 7, "minute": 11}
